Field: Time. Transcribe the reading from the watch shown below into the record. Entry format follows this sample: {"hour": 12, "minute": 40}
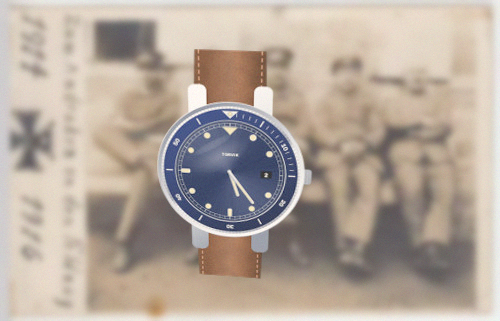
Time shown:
{"hour": 5, "minute": 24}
